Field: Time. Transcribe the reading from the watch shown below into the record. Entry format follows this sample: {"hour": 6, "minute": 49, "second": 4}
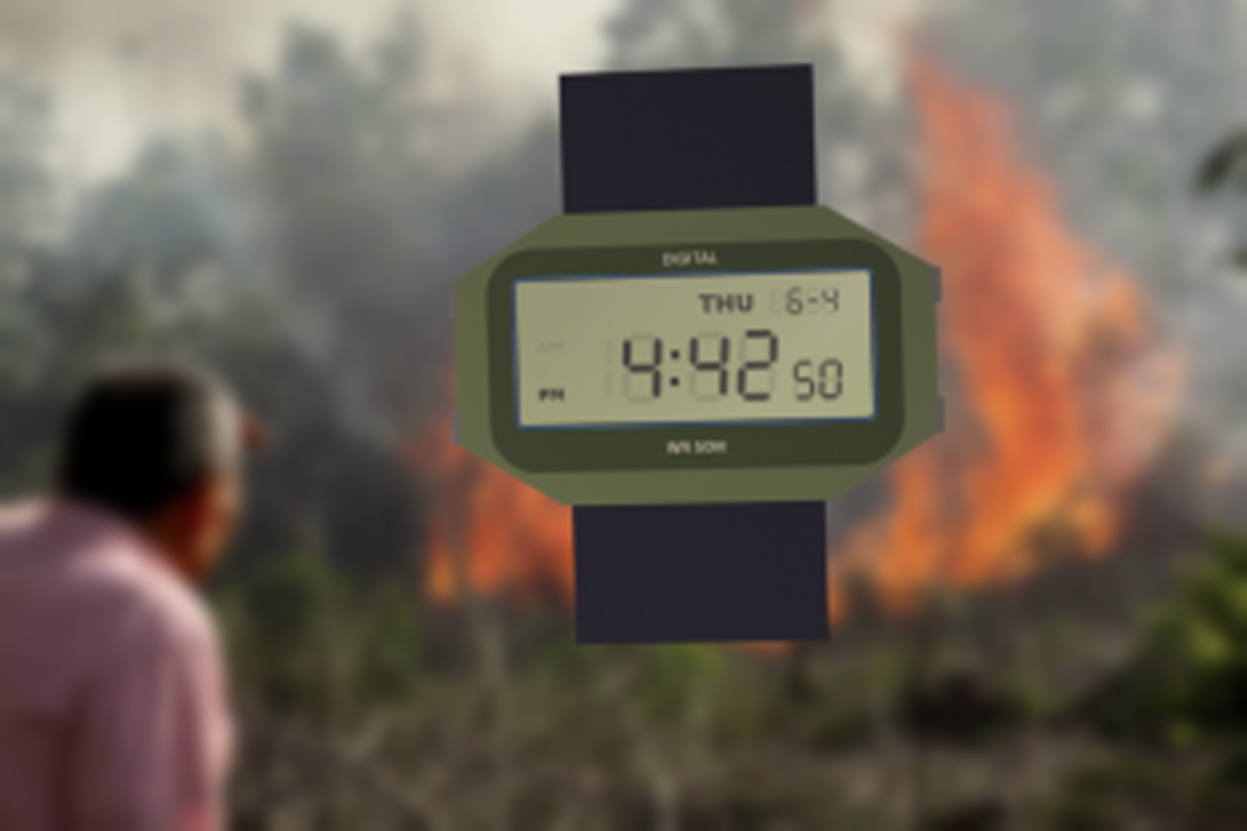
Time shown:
{"hour": 4, "minute": 42, "second": 50}
